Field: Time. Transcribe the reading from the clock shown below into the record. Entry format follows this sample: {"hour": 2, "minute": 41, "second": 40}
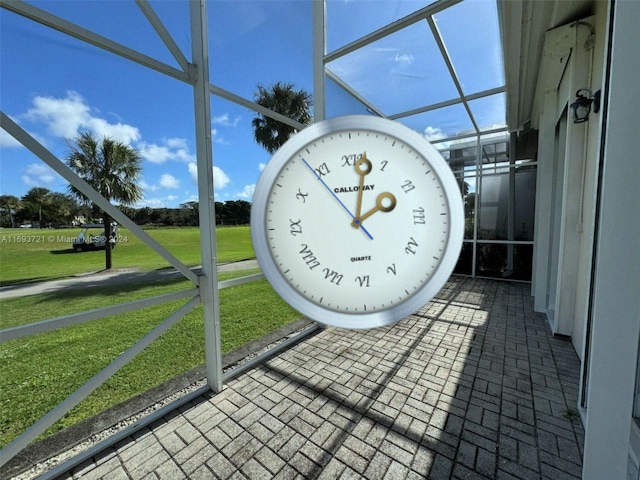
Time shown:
{"hour": 2, "minute": 1, "second": 54}
